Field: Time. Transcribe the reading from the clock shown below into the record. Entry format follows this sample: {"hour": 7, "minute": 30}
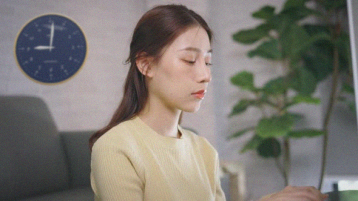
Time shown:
{"hour": 9, "minute": 1}
